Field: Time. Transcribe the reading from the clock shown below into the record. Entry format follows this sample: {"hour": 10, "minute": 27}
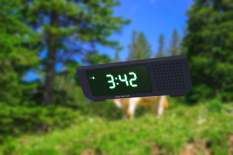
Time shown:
{"hour": 3, "minute": 42}
